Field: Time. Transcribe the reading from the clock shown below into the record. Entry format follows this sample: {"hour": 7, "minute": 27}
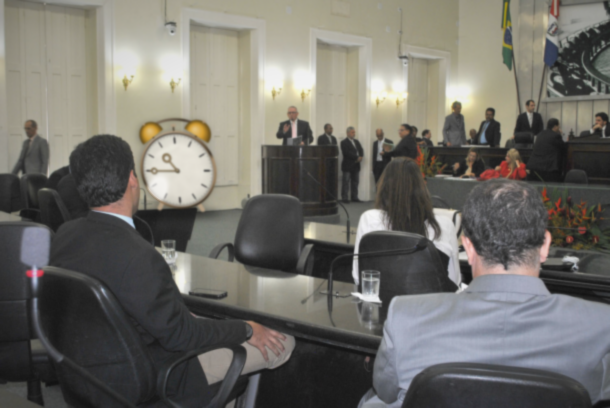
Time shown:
{"hour": 10, "minute": 45}
